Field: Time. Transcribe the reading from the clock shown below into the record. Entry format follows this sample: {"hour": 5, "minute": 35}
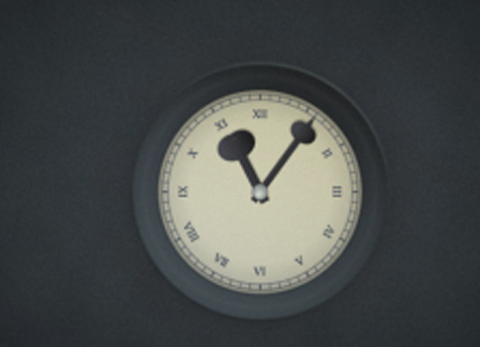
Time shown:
{"hour": 11, "minute": 6}
